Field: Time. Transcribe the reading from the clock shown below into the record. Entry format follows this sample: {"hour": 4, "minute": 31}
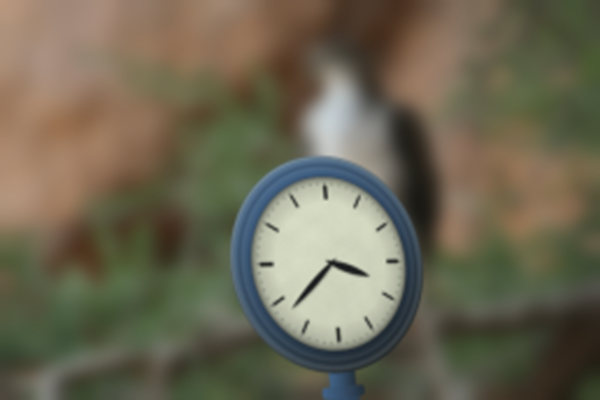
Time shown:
{"hour": 3, "minute": 38}
